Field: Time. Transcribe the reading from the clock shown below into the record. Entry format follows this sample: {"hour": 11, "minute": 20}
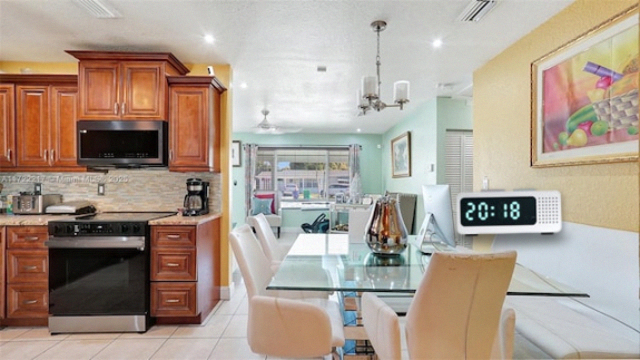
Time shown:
{"hour": 20, "minute": 18}
